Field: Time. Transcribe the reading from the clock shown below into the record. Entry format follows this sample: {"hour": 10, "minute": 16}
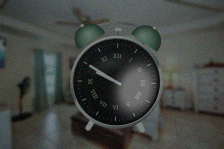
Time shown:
{"hour": 9, "minute": 50}
